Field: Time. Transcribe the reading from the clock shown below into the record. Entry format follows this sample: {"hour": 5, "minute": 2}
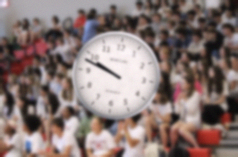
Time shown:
{"hour": 9, "minute": 48}
